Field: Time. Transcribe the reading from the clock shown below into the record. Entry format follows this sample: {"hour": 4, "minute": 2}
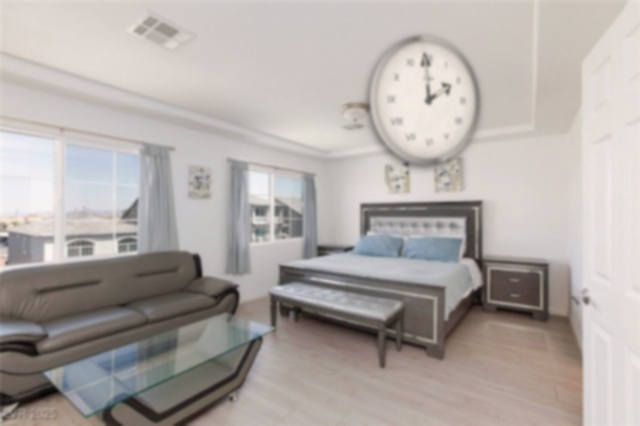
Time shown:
{"hour": 1, "minute": 59}
